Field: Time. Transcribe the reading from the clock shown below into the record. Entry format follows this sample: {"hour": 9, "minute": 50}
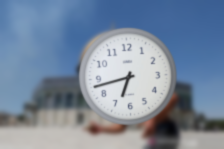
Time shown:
{"hour": 6, "minute": 43}
